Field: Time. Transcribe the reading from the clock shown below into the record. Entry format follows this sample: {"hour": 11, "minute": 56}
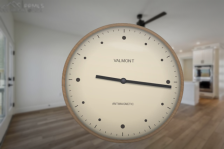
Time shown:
{"hour": 9, "minute": 16}
